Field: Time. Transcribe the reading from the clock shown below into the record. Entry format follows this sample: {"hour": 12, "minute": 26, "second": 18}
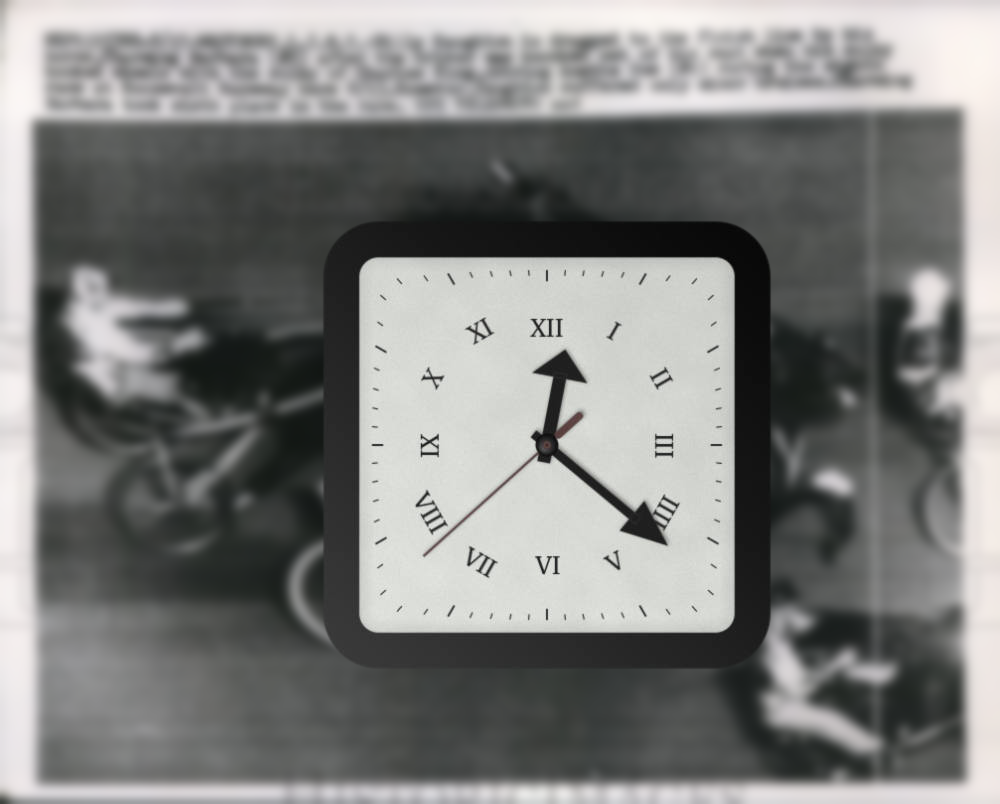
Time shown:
{"hour": 12, "minute": 21, "second": 38}
